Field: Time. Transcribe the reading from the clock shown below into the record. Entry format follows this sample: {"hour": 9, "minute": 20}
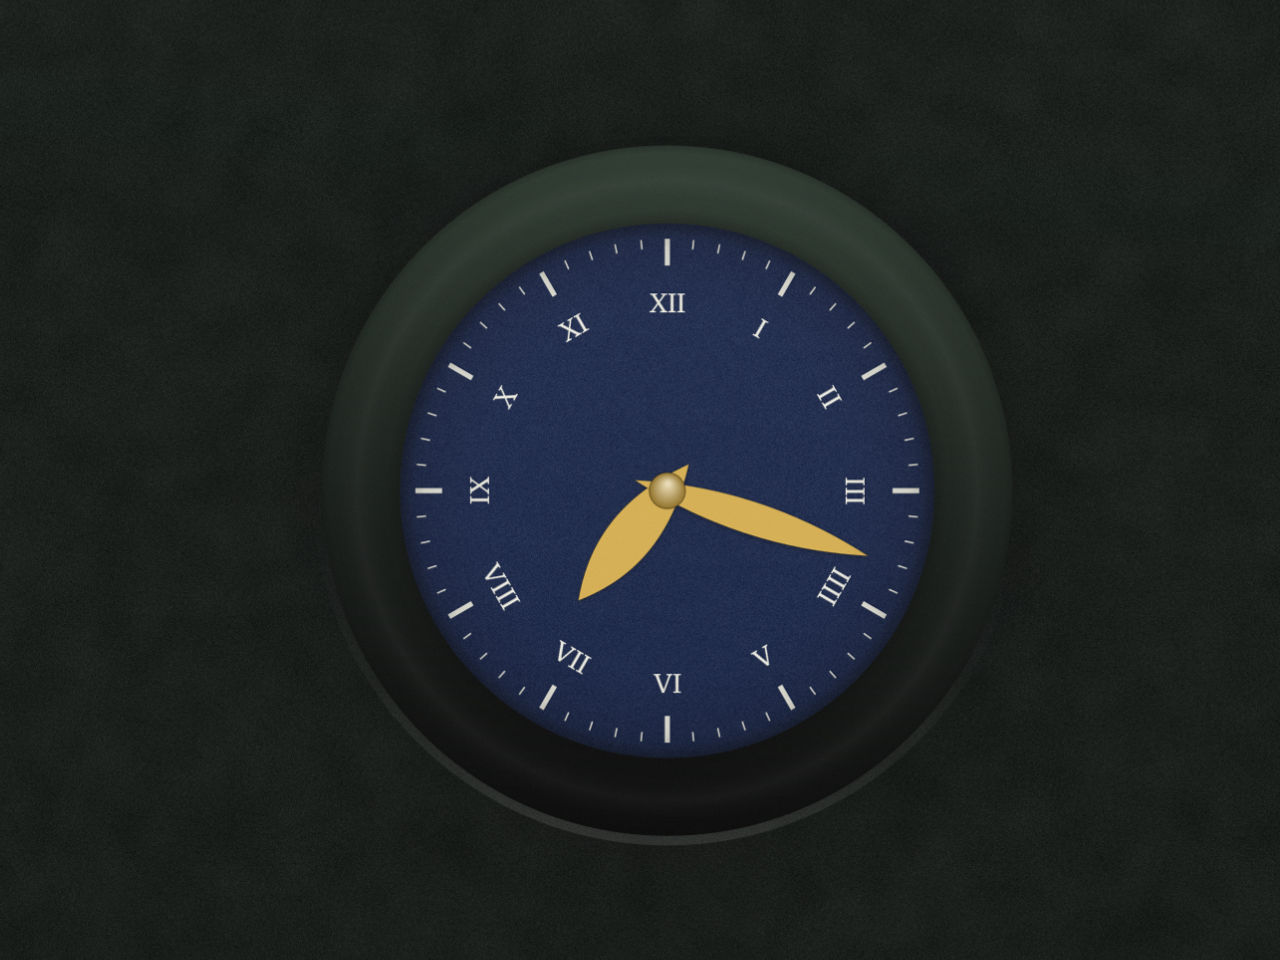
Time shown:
{"hour": 7, "minute": 18}
